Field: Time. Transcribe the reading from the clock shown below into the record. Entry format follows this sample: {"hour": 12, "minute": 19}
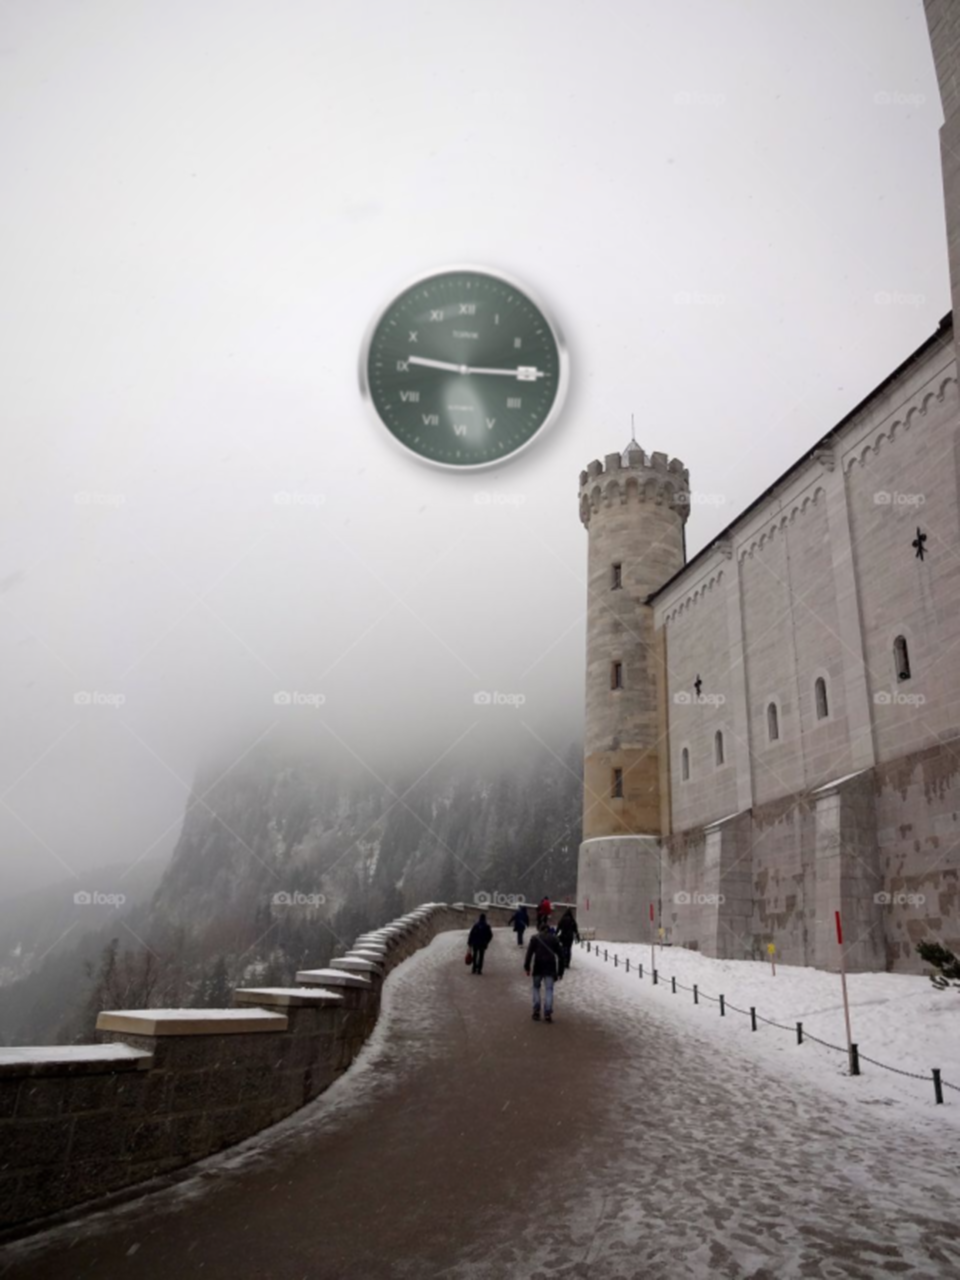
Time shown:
{"hour": 9, "minute": 15}
